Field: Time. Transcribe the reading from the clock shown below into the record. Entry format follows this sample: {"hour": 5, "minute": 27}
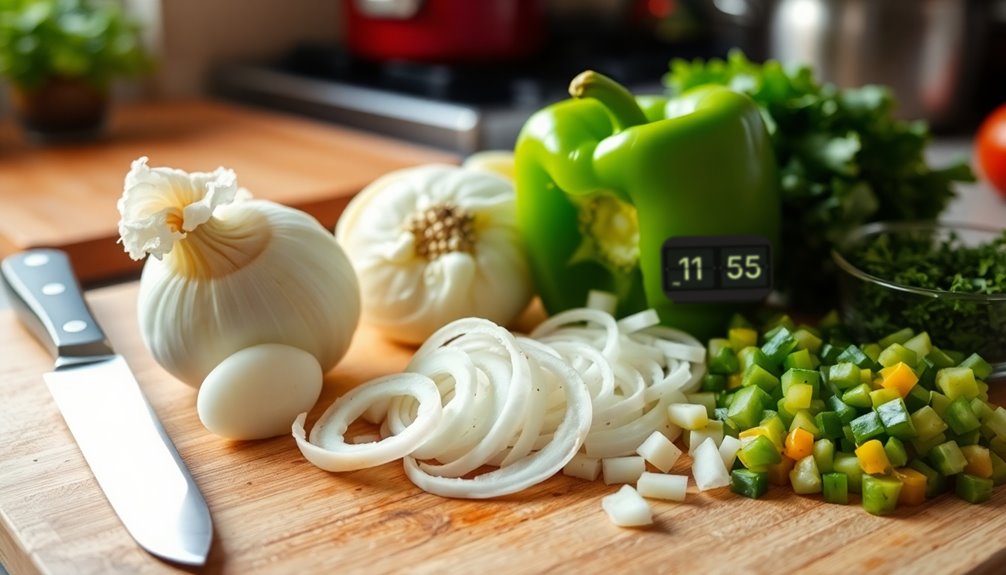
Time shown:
{"hour": 11, "minute": 55}
